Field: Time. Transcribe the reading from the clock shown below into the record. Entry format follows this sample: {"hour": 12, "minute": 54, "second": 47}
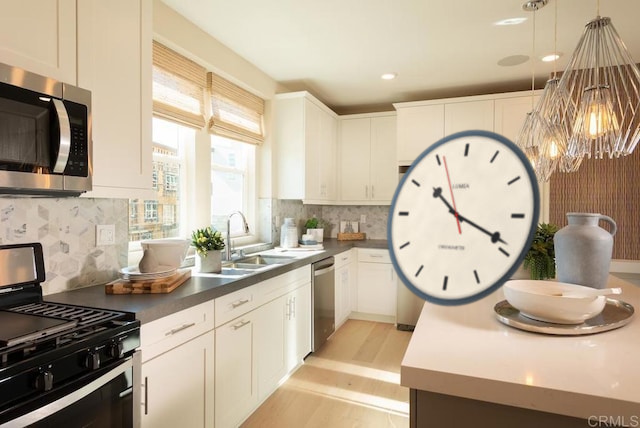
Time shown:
{"hour": 10, "minute": 18, "second": 56}
